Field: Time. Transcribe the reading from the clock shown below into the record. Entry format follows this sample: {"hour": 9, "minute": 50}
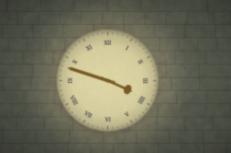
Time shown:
{"hour": 3, "minute": 48}
